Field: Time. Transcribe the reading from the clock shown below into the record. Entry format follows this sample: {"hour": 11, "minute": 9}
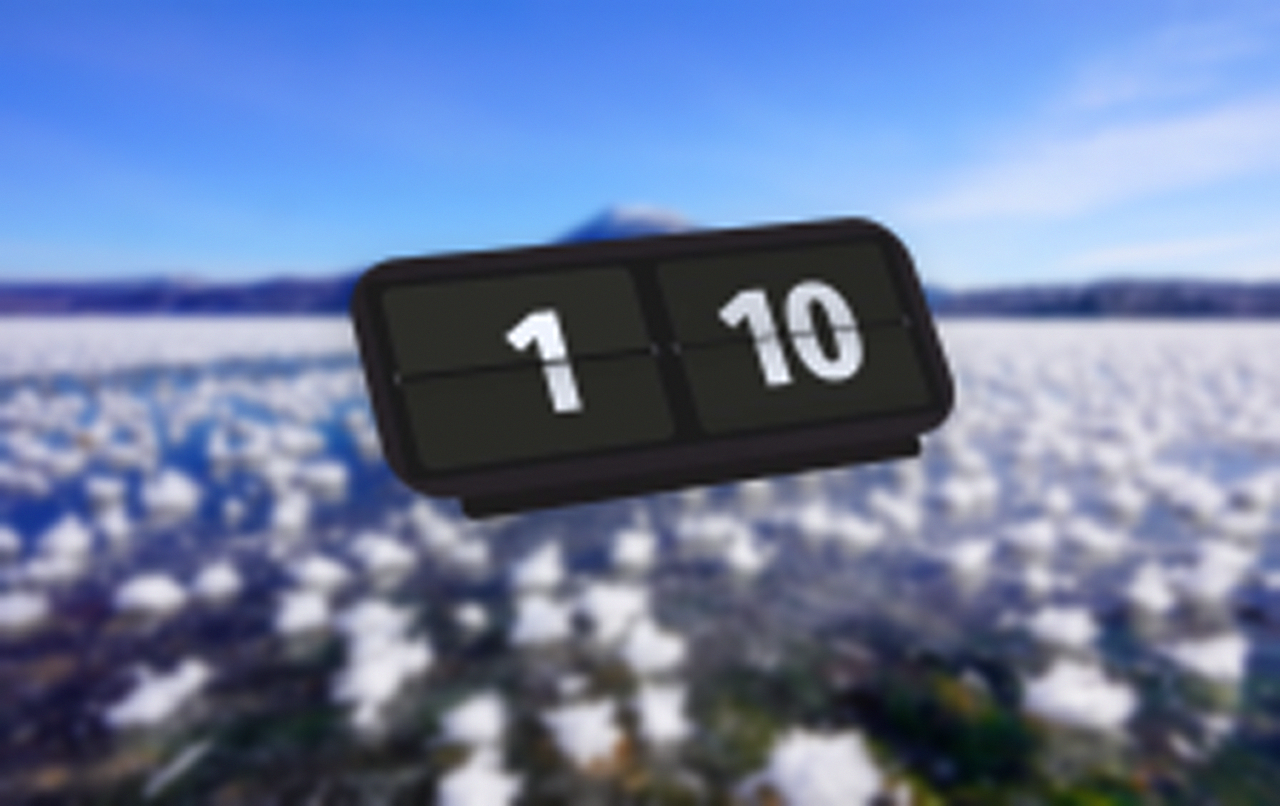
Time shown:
{"hour": 1, "minute": 10}
